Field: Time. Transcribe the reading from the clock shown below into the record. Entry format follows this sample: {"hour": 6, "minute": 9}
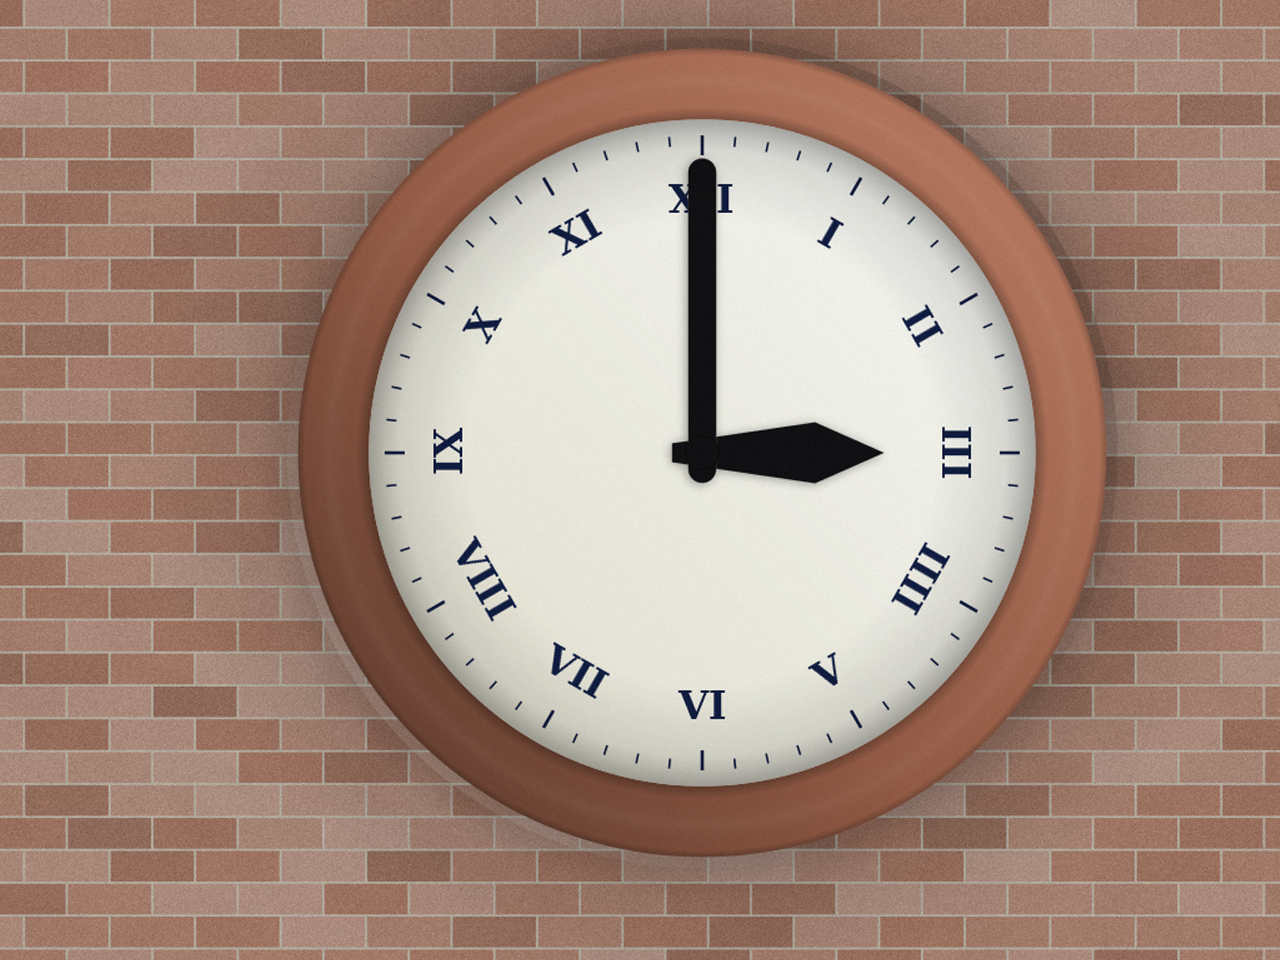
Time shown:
{"hour": 3, "minute": 0}
